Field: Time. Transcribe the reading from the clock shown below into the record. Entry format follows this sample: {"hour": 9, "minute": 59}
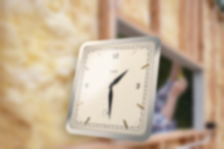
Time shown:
{"hour": 1, "minute": 29}
